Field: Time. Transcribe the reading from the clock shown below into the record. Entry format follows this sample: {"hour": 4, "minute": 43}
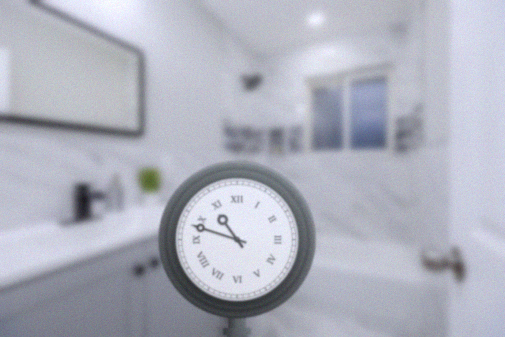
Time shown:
{"hour": 10, "minute": 48}
